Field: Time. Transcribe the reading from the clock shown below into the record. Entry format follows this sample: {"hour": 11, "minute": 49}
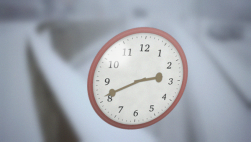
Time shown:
{"hour": 2, "minute": 41}
